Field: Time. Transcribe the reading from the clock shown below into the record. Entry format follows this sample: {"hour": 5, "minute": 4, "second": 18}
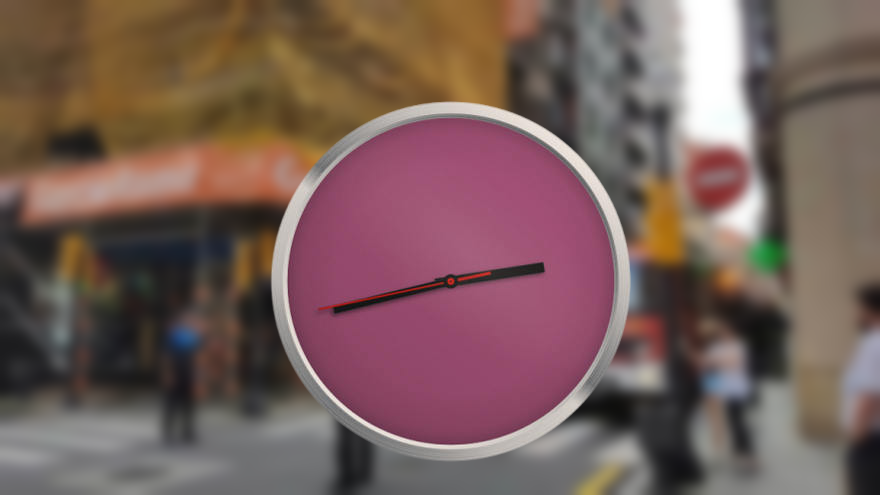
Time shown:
{"hour": 2, "minute": 42, "second": 43}
